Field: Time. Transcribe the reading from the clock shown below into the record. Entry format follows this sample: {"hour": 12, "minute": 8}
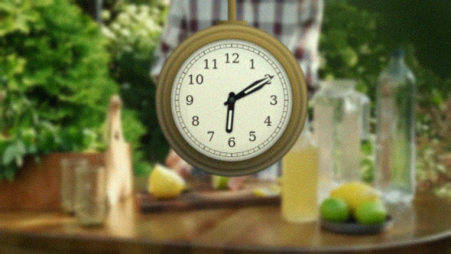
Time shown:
{"hour": 6, "minute": 10}
